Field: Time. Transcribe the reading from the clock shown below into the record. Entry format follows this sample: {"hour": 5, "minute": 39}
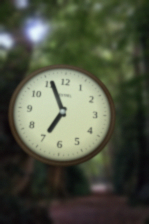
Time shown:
{"hour": 6, "minute": 56}
